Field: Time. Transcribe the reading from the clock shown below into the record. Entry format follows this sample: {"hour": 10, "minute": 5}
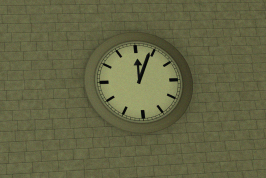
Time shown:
{"hour": 12, "minute": 4}
